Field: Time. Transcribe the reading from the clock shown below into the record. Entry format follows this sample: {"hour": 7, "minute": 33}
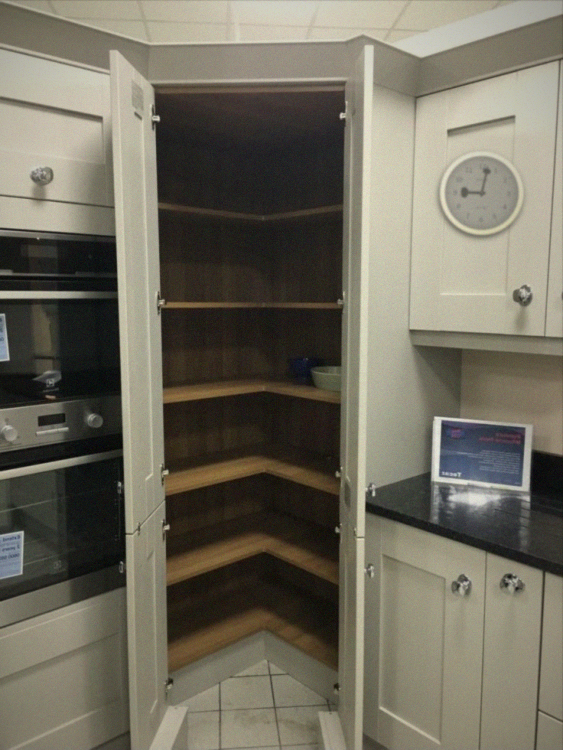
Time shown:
{"hour": 9, "minute": 2}
